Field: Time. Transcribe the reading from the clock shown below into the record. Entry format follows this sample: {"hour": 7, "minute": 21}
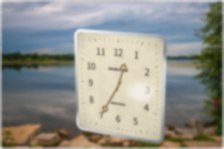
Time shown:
{"hour": 12, "minute": 35}
